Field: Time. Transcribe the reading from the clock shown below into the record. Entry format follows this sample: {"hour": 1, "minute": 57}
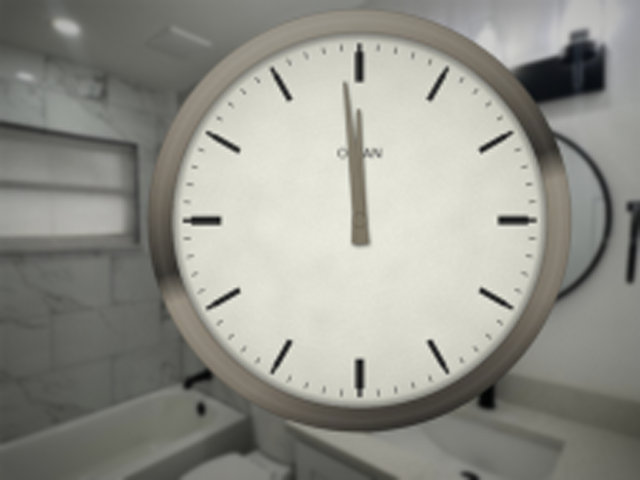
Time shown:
{"hour": 11, "minute": 59}
